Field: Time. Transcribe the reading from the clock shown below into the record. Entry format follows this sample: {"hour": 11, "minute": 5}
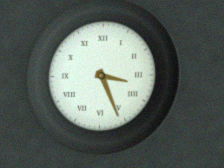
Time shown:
{"hour": 3, "minute": 26}
